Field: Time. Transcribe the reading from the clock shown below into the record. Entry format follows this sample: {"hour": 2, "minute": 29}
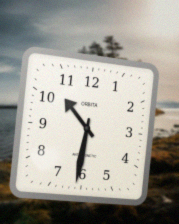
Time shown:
{"hour": 10, "minute": 31}
